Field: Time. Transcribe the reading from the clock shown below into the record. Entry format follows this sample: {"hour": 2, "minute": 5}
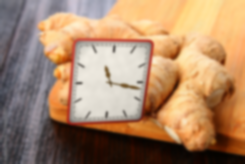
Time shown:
{"hour": 11, "minute": 17}
